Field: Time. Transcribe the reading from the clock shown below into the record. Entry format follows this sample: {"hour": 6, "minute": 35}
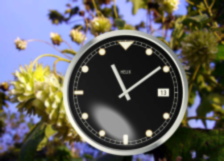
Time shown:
{"hour": 11, "minute": 9}
